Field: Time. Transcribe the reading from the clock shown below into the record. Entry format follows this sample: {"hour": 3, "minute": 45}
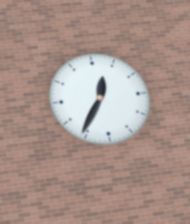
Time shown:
{"hour": 12, "minute": 36}
